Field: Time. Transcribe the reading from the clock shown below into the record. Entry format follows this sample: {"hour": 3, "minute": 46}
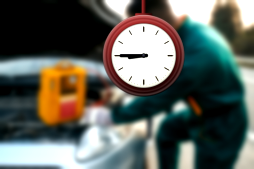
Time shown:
{"hour": 8, "minute": 45}
